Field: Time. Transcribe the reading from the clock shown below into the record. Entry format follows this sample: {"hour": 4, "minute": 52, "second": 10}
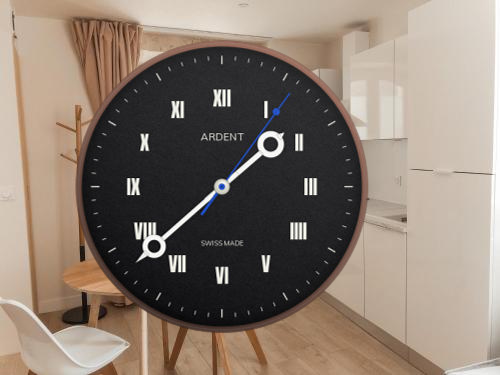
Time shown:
{"hour": 1, "minute": 38, "second": 6}
